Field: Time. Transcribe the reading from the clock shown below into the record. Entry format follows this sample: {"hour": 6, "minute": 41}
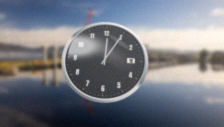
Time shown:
{"hour": 12, "minute": 5}
